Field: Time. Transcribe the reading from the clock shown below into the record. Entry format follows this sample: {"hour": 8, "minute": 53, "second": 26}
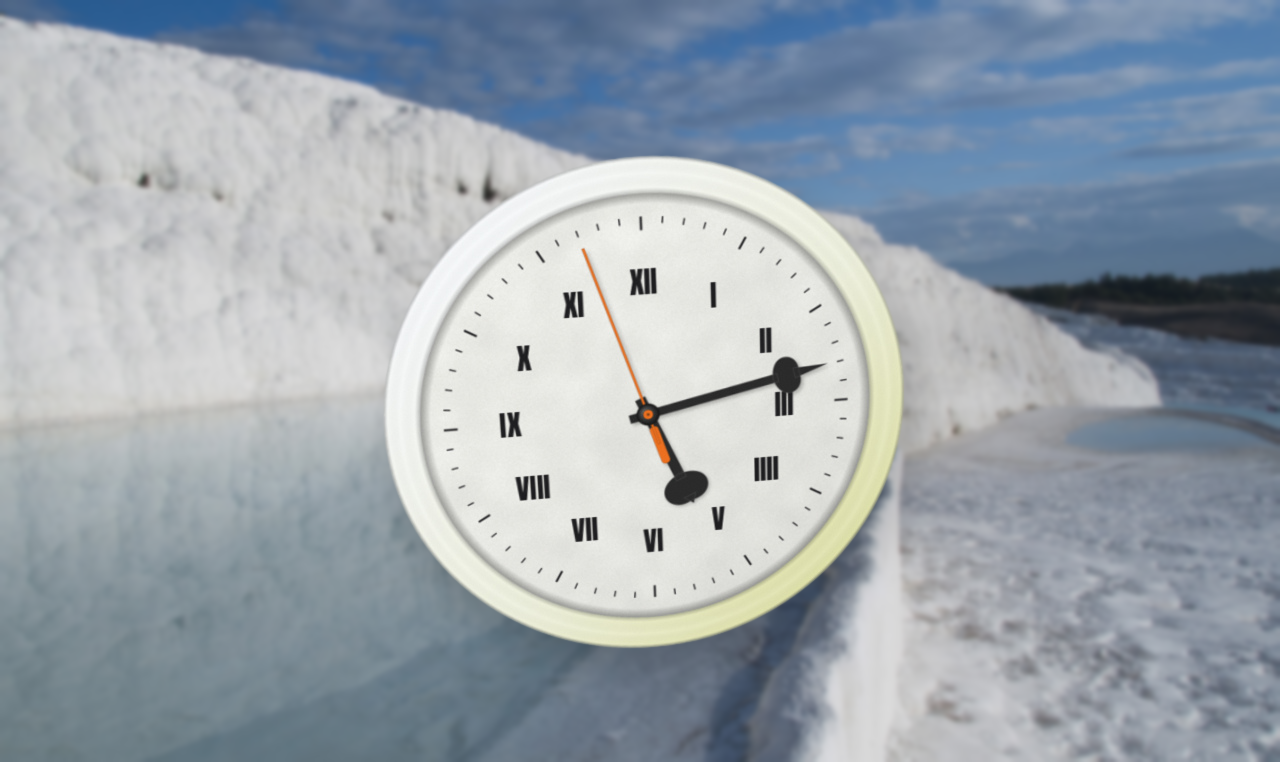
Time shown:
{"hour": 5, "minute": 12, "second": 57}
